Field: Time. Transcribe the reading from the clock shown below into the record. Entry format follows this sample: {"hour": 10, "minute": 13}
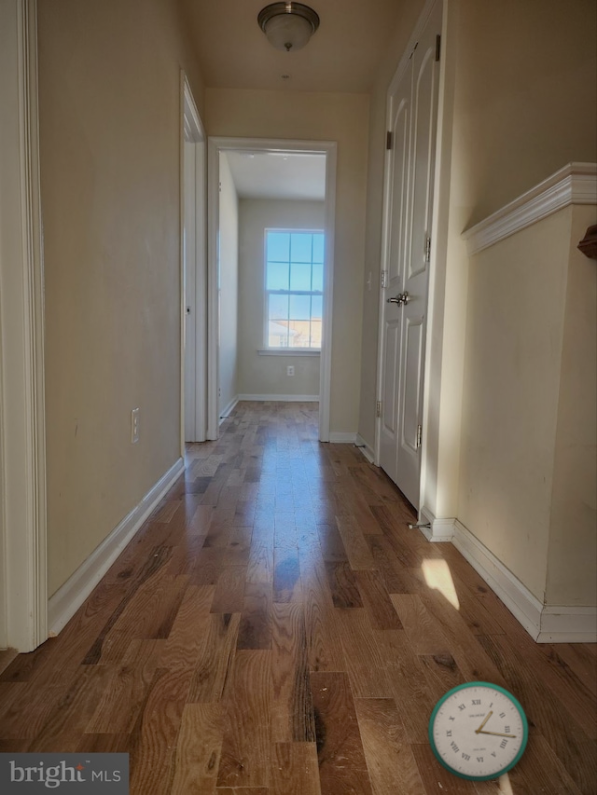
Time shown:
{"hour": 1, "minute": 17}
